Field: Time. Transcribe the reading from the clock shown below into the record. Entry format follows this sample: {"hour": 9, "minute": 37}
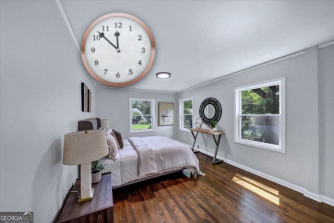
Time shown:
{"hour": 11, "minute": 52}
